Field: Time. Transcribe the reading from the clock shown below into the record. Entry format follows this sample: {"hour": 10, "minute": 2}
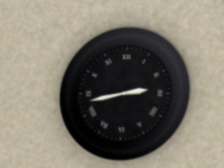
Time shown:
{"hour": 2, "minute": 43}
